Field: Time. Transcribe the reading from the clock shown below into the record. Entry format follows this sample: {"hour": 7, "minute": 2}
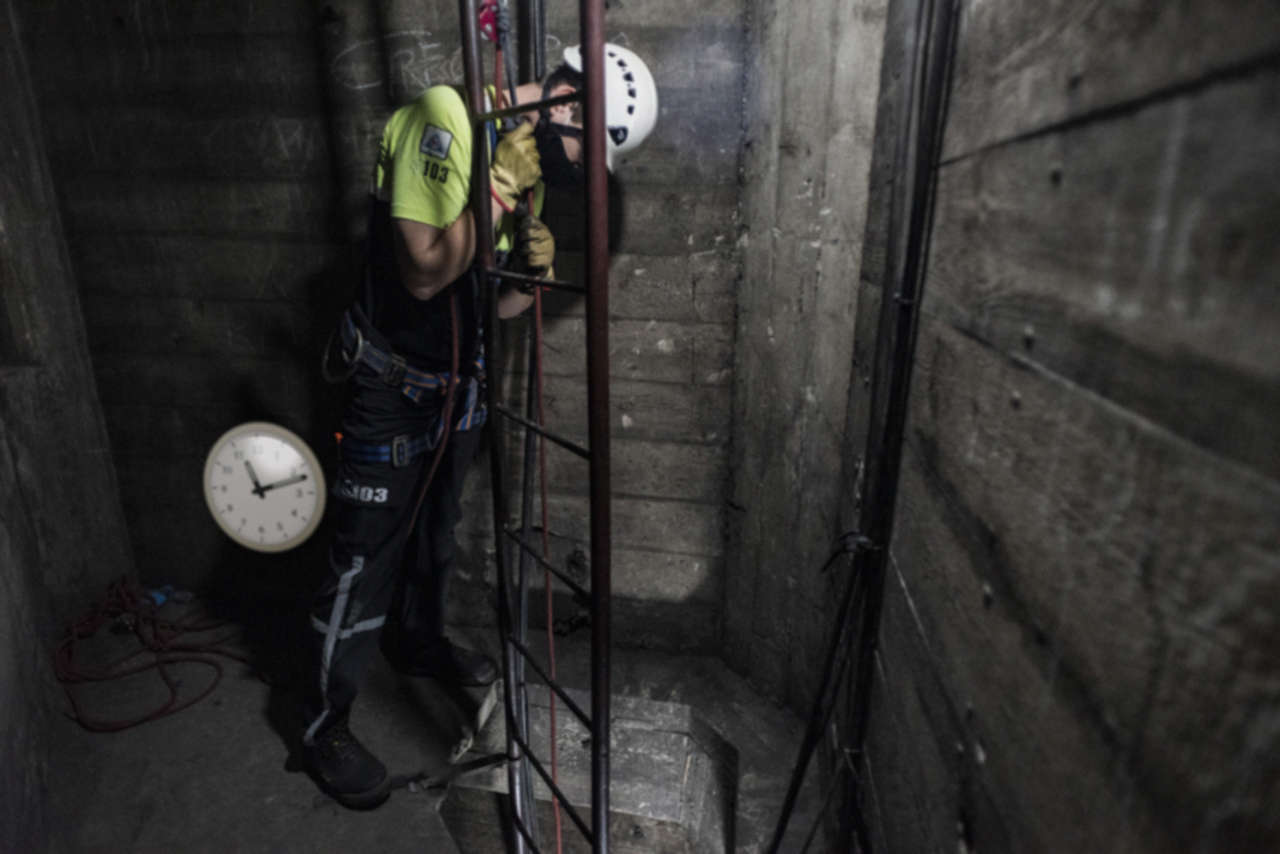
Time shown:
{"hour": 11, "minute": 12}
